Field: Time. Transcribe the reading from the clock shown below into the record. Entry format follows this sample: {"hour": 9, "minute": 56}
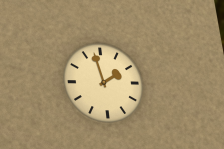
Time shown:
{"hour": 1, "minute": 58}
